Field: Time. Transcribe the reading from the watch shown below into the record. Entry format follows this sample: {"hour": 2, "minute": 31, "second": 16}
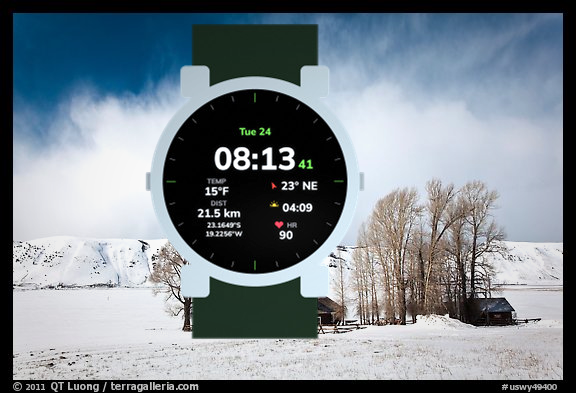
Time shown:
{"hour": 8, "minute": 13, "second": 41}
